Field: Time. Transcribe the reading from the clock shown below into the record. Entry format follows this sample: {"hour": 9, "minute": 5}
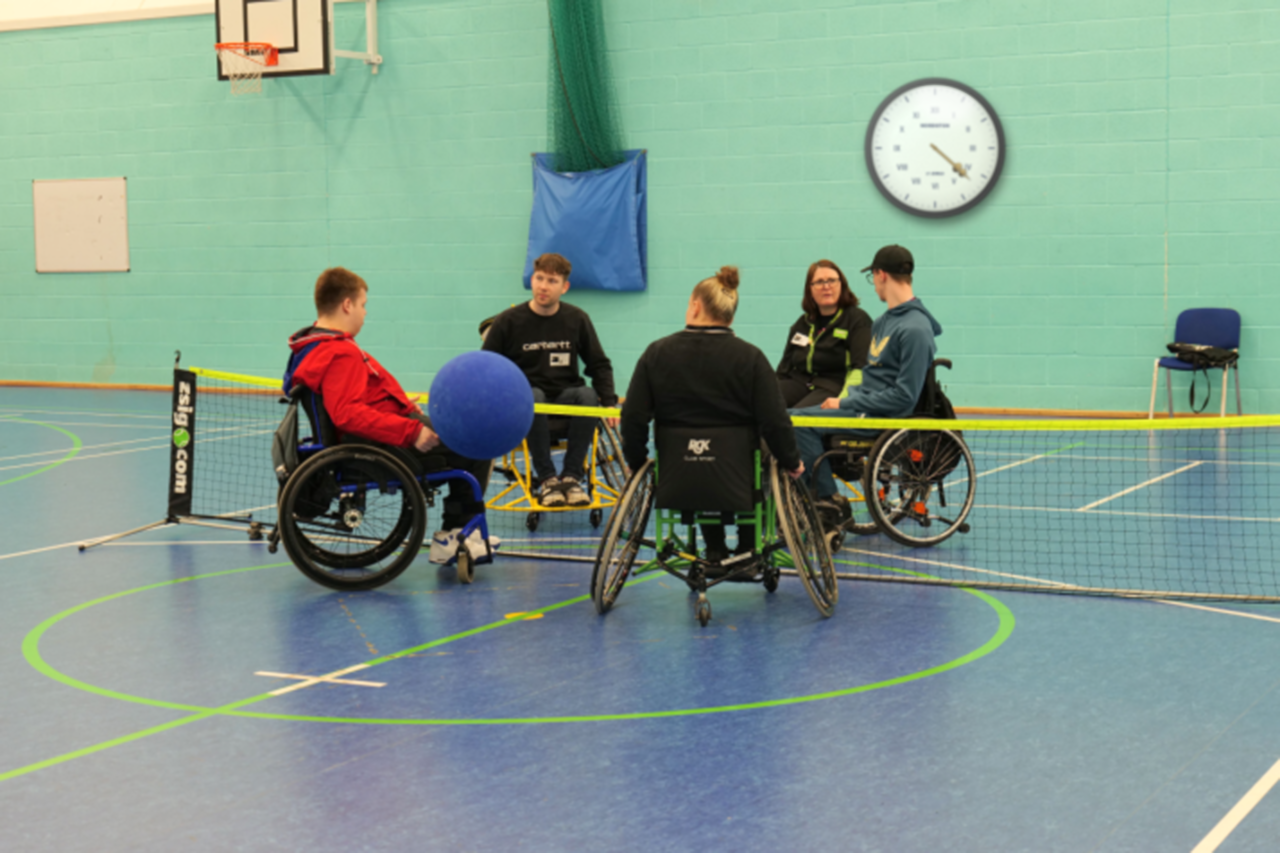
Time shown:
{"hour": 4, "minute": 22}
